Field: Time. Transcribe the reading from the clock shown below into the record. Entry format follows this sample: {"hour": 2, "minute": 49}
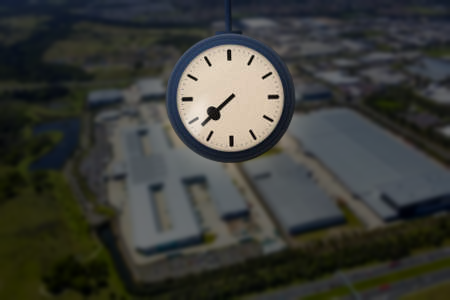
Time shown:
{"hour": 7, "minute": 38}
